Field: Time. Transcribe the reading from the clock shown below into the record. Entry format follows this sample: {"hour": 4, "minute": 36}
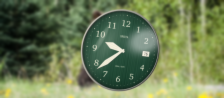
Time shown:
{"hour": 9, "minute": 38}
